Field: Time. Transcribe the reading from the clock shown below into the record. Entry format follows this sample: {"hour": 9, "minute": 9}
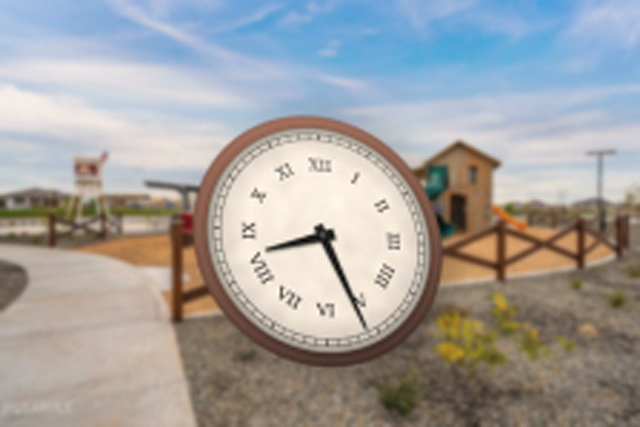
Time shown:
{"hour": 8, "minute": 26}
